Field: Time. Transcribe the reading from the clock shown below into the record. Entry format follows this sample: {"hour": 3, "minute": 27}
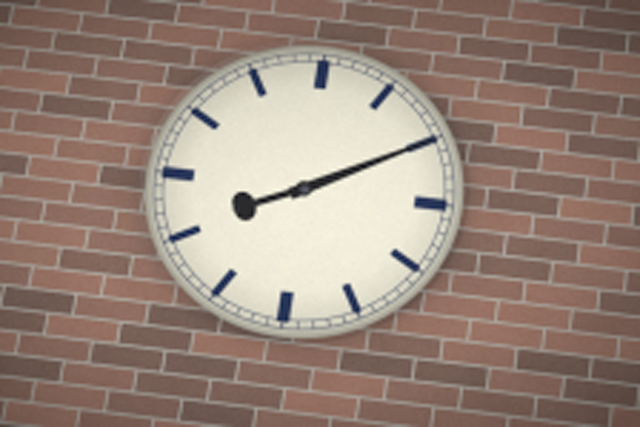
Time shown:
{"hour": 8, "minute": 10}
